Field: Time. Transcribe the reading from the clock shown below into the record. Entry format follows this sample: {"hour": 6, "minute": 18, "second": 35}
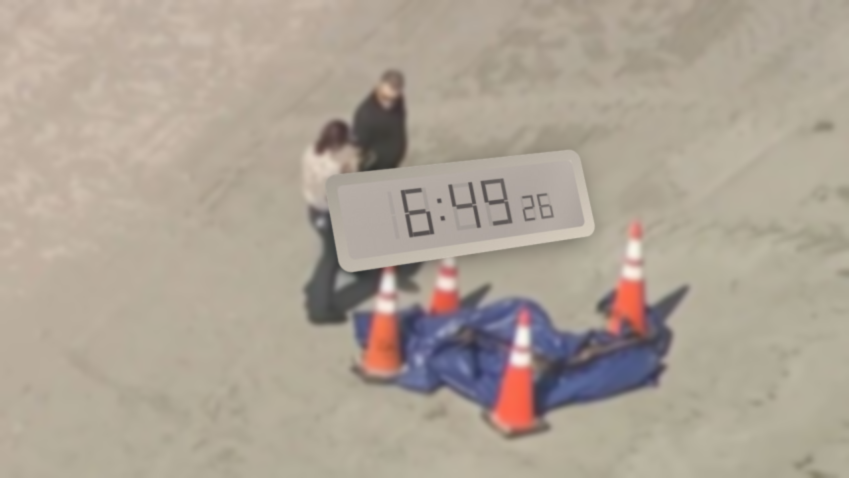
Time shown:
{"hour": 6, "minute": 49, "second": 26}
